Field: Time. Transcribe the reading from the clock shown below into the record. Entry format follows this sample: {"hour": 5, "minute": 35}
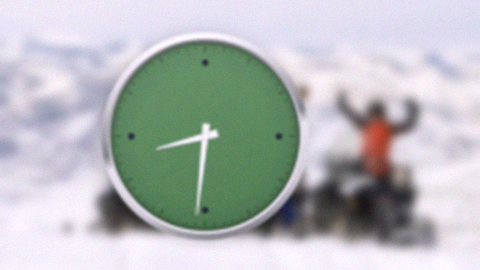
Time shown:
{"hour": 8, "minute": 31}
